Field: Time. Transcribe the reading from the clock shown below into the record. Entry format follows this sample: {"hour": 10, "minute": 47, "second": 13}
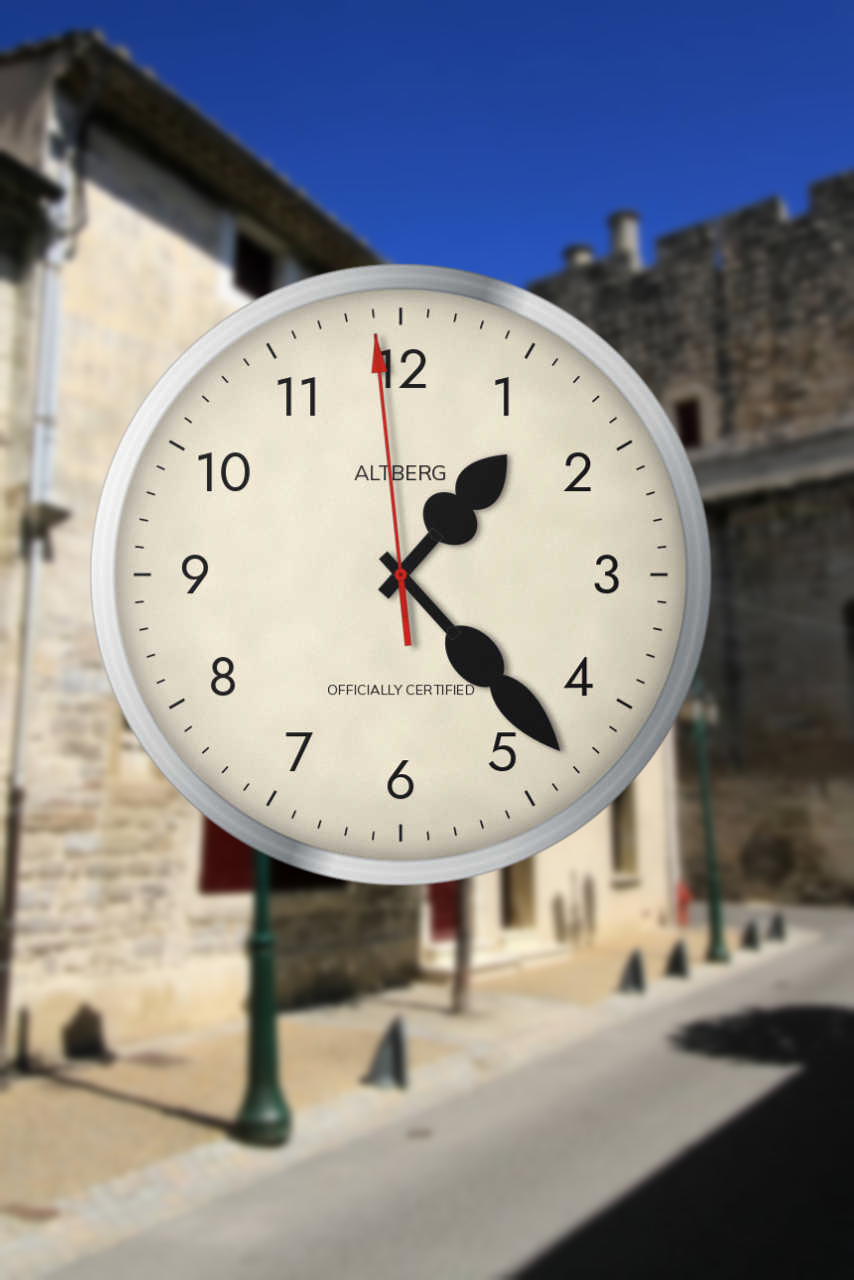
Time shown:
{"hour": 1, "minute": 22, "second": 59}
